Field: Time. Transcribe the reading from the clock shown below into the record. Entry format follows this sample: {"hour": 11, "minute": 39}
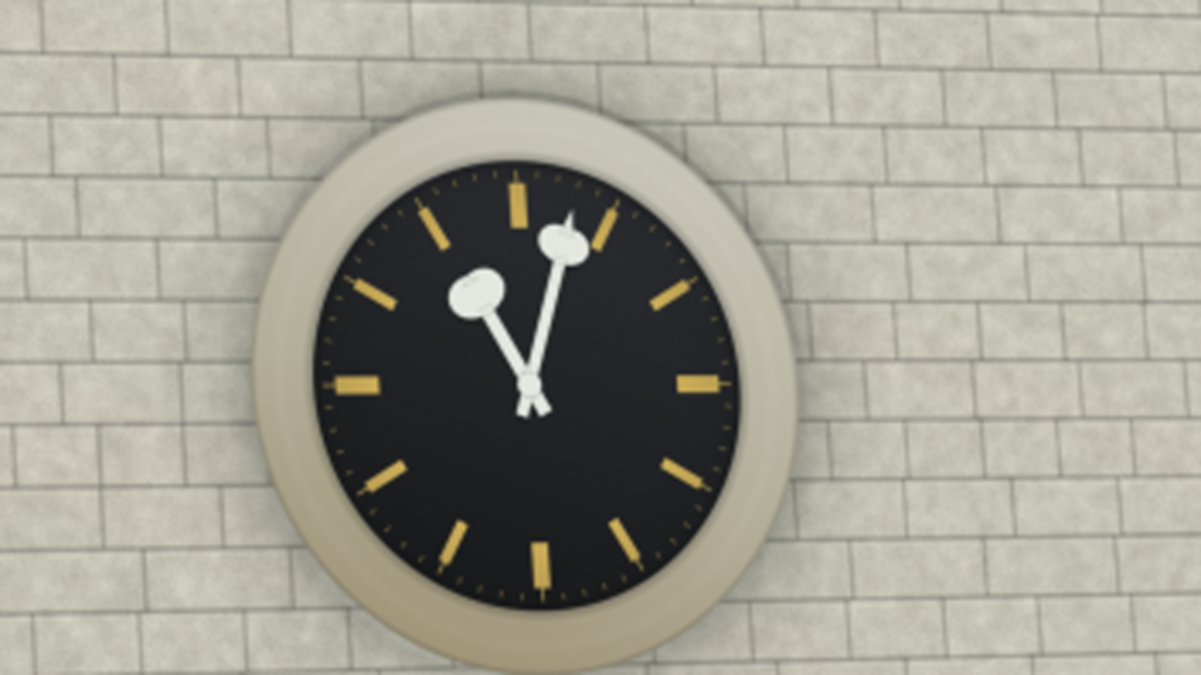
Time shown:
{"hour": 11, "minute": 3}
